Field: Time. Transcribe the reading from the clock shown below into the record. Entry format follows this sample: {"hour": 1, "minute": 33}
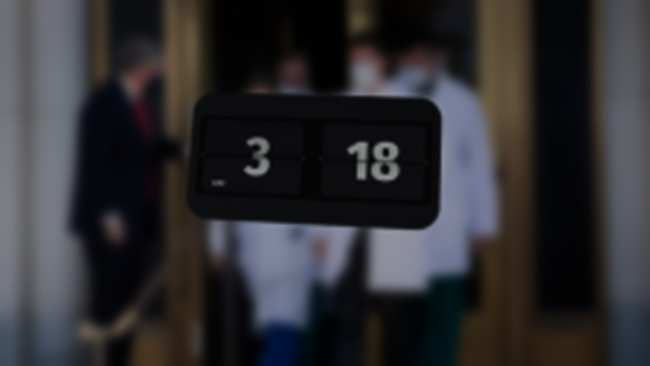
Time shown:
{"hour": 3, "minute": 18}
